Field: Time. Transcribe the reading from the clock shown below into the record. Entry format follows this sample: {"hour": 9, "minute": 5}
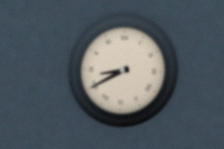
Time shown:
{"hour": 8, "minute": 40}
